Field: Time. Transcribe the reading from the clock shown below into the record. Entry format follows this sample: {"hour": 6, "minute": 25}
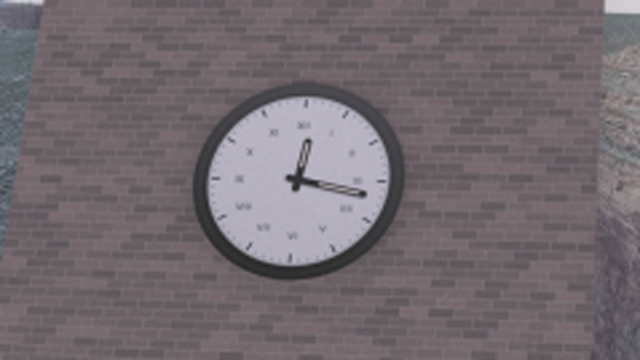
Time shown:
{"hour": 12, "minute": 17}
